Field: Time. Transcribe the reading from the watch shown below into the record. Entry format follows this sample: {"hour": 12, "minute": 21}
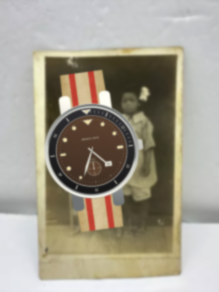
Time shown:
{"hour": 4, "minute": 34}
